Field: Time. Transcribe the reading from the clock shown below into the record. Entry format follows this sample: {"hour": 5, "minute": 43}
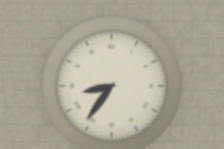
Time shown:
{"hour": 8, "minute": 36}
